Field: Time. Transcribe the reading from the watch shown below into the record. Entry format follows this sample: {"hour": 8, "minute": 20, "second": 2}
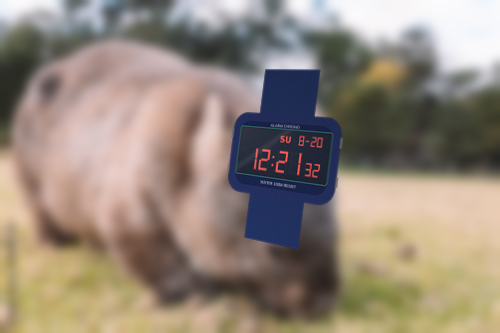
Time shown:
{"hour": 12, "minute": 21, "second": 32}
